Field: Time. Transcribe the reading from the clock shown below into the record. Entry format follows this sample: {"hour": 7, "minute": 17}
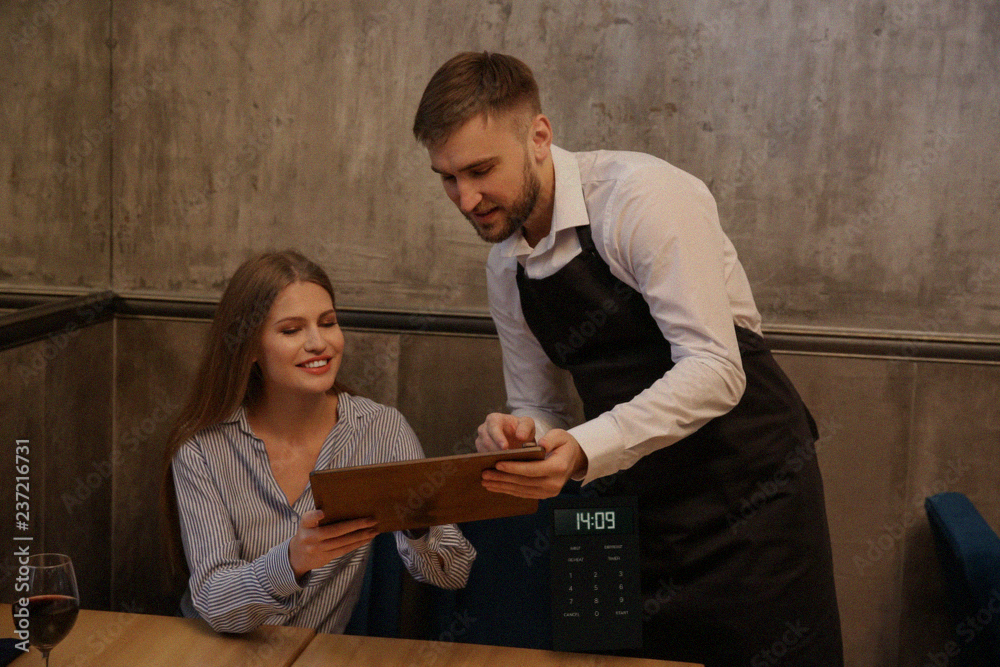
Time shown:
{"hour": 14, "minute": 9}
